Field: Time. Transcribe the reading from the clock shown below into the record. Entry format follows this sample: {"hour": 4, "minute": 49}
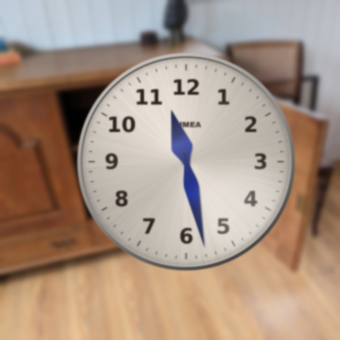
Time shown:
{"hour": 11, "minute": 28}
